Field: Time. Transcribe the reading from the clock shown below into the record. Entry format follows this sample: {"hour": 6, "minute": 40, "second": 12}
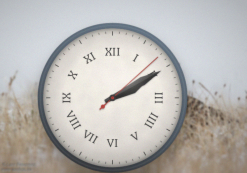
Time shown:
{"hour": 2, "minute": 10, "second": 8}
